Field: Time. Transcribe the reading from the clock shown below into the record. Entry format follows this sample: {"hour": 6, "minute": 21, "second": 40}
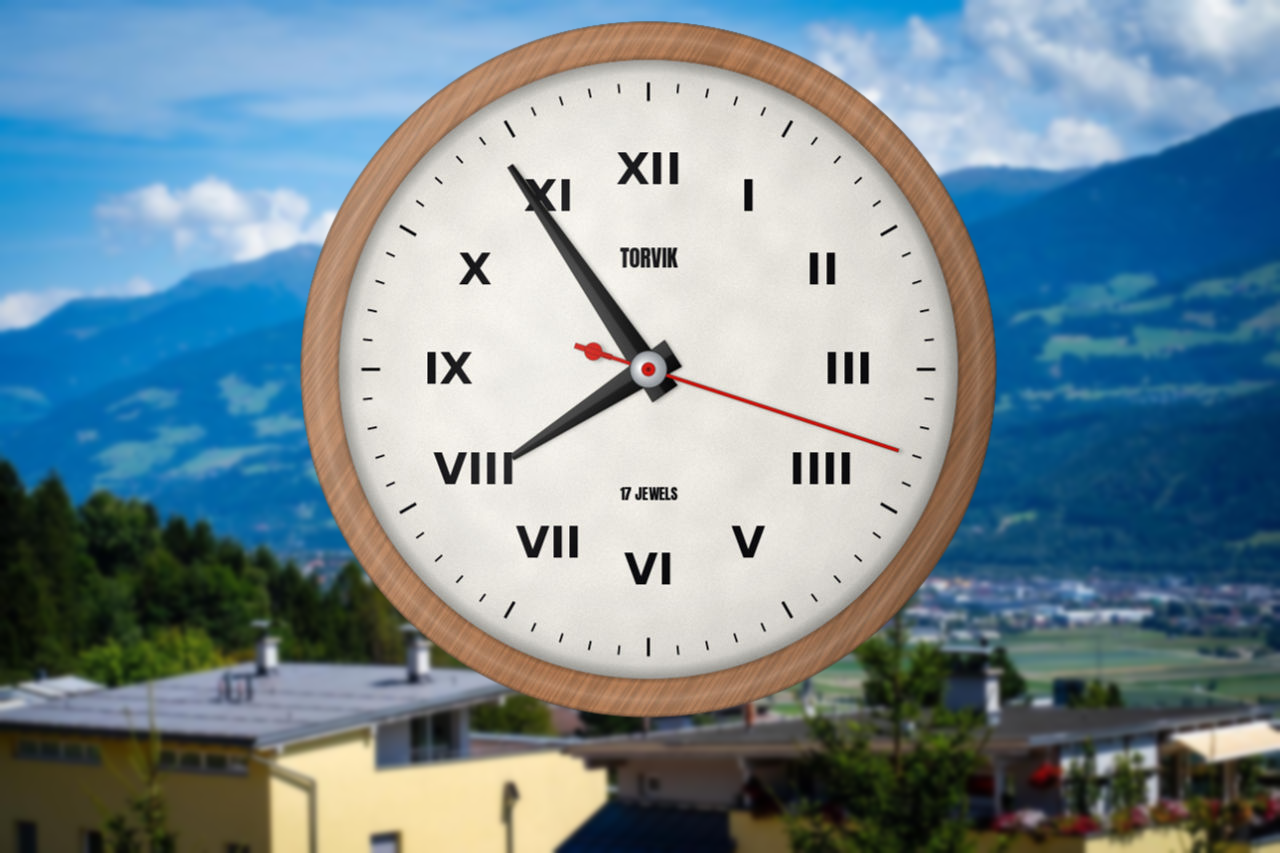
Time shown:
{"hour": 7, "minute": 54, "second": 18}
